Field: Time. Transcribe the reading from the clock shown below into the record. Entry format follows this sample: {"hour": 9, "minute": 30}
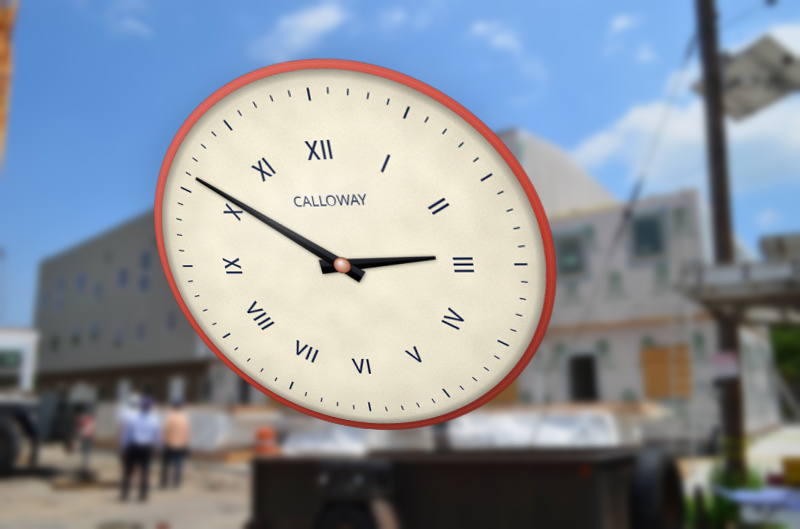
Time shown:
{"hour": 2, "minute": 51}
